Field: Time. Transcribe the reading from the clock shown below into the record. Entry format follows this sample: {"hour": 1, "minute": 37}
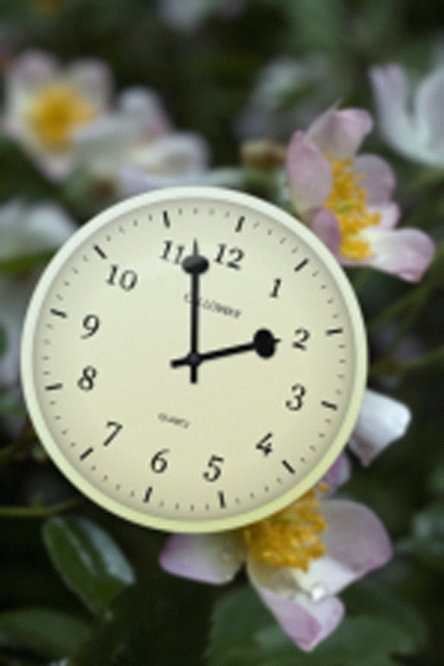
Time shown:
{"hour": 1, "minute": 57}
